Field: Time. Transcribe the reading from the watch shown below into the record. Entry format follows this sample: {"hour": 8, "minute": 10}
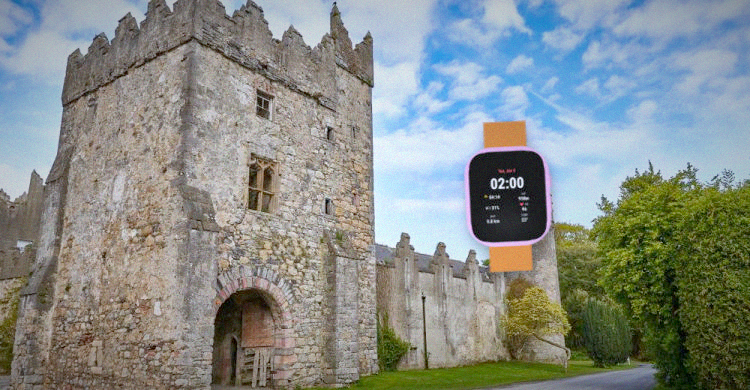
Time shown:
{"hour": 2, "minute": 0}
